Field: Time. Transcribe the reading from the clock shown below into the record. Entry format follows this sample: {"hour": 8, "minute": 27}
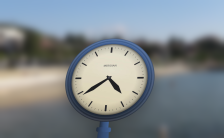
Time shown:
{"hour": 4, "minute": 39}
